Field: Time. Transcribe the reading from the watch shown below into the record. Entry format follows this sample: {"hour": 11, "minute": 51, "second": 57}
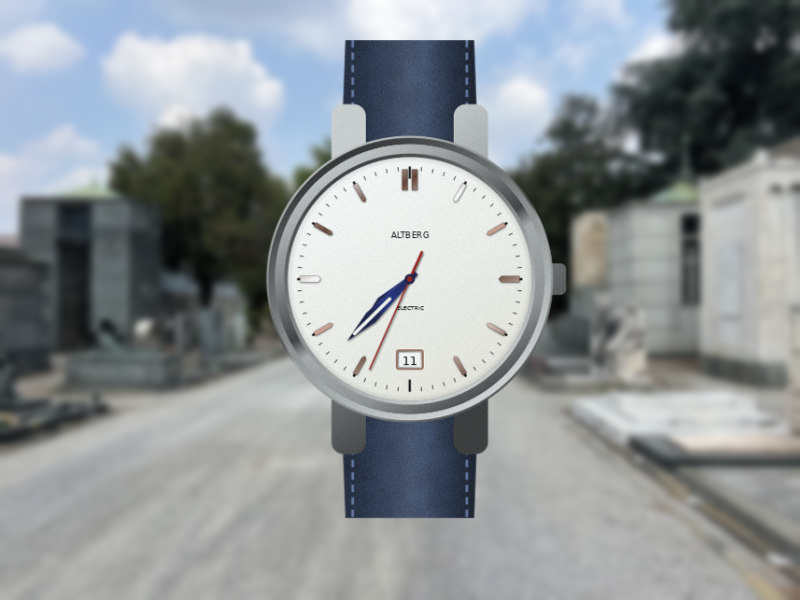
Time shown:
{"hour": 7, "minute": 37, "second": 34}
